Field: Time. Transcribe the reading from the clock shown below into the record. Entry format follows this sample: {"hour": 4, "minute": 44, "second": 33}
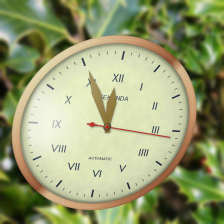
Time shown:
{"hour": 11, "minute": 55, "second": 16}
